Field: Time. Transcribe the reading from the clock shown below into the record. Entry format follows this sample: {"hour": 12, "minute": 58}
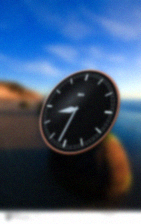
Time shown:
{"hour": 8, "minute": 32}
